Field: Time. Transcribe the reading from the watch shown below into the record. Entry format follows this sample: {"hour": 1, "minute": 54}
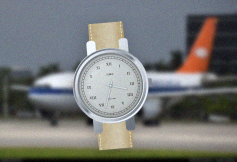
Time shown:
{"hour": 3, "minute": 33}
